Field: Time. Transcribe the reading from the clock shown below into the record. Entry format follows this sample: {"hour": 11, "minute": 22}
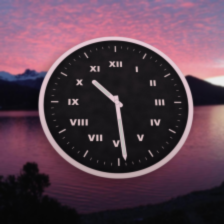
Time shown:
{"hour": 10, "minute": 29}
